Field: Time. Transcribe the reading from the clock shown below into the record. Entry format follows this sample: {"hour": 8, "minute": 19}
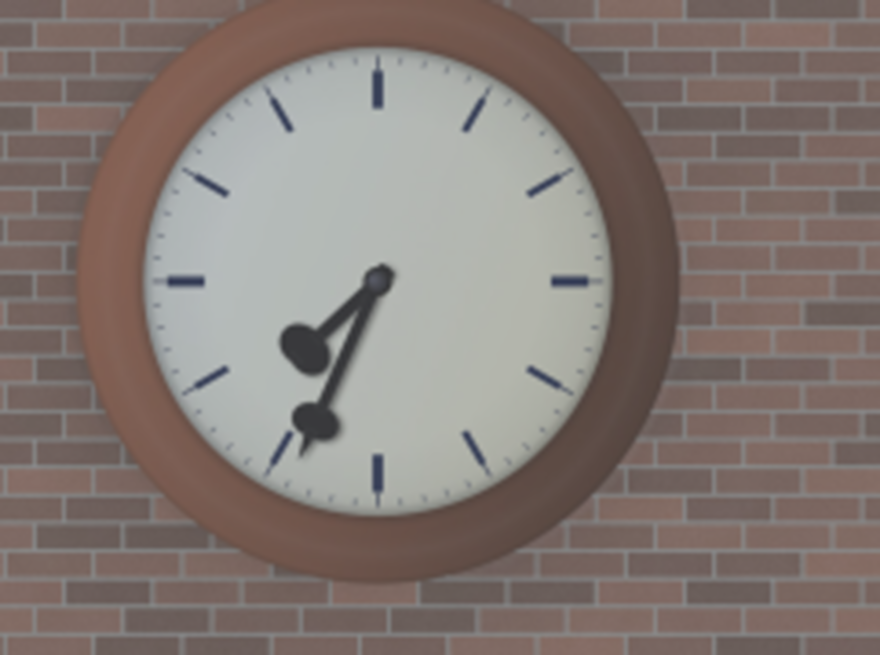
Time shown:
{"hour": 7, "minute": 34}
